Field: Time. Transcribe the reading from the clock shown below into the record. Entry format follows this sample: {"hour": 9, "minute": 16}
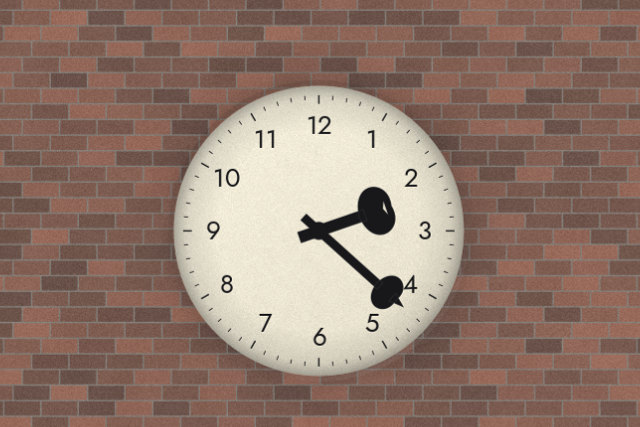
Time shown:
{"hour": 2, "minute": 22}
